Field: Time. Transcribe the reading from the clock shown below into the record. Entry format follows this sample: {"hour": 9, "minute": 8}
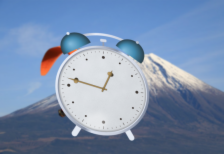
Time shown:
{"hour": 12, "minute": 47}
